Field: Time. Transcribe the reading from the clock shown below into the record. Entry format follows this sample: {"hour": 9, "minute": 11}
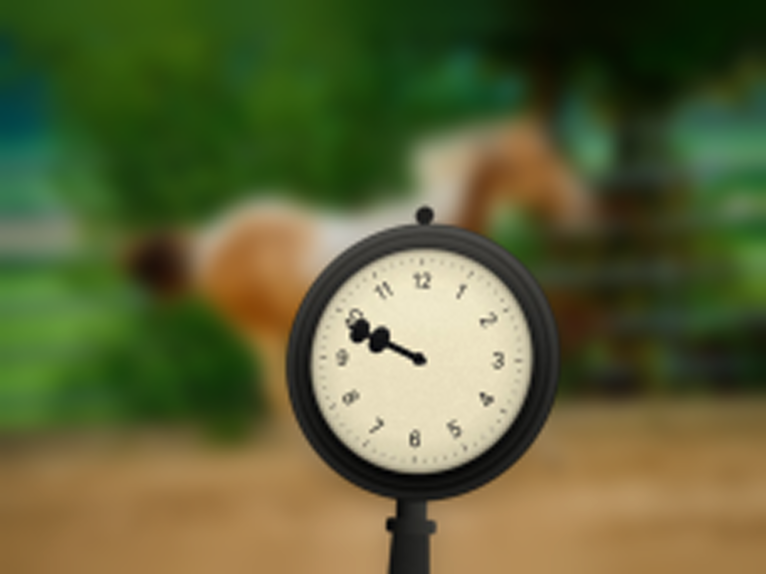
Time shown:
{"hour": 9, "minute": 49}
